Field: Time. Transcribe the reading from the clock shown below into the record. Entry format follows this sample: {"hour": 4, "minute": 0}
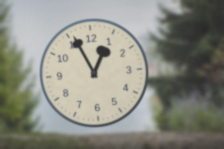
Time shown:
{"hour": 12, "minute": 56}
